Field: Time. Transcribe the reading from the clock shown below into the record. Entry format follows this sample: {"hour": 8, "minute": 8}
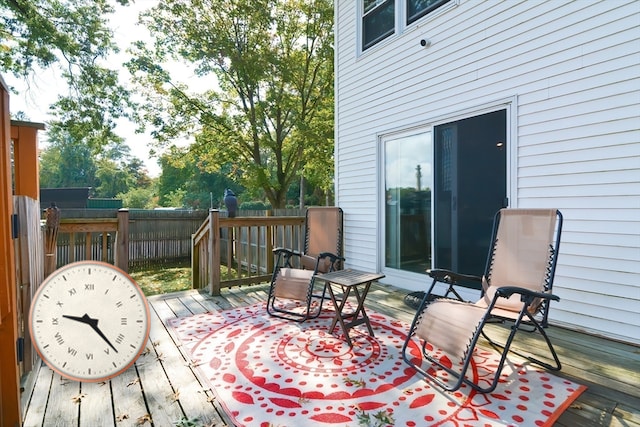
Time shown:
{"hour": 9, "minute": 23}
